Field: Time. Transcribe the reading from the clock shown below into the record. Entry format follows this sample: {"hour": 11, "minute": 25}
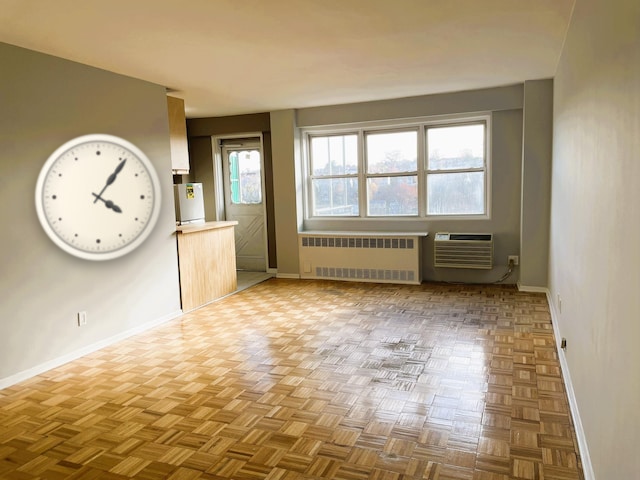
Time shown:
{"hour": 4, "minute": 6}
